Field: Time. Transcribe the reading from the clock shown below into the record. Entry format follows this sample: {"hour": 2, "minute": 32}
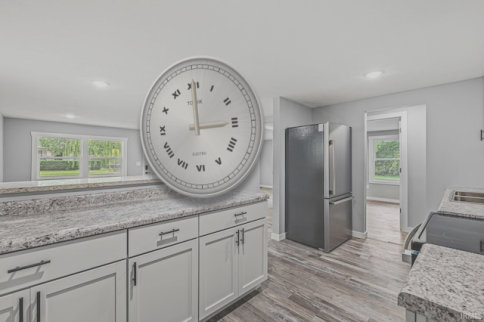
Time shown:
{"hour": 3, "minute": 0}
